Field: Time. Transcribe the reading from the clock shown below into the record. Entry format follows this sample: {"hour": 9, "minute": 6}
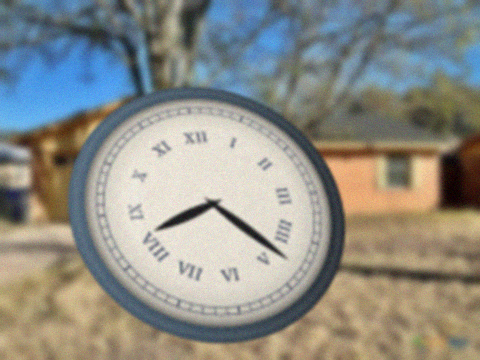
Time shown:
{"hour": 8, "minute": 23}
